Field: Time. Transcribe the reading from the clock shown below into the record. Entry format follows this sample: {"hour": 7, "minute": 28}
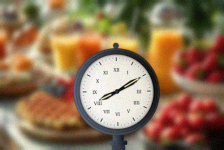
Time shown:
{"hour": 8, "minute": 10}
